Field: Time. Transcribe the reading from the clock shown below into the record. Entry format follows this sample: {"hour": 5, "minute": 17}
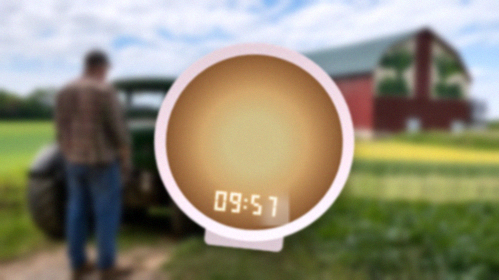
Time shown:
{"hour": 9, "minute": 57}
